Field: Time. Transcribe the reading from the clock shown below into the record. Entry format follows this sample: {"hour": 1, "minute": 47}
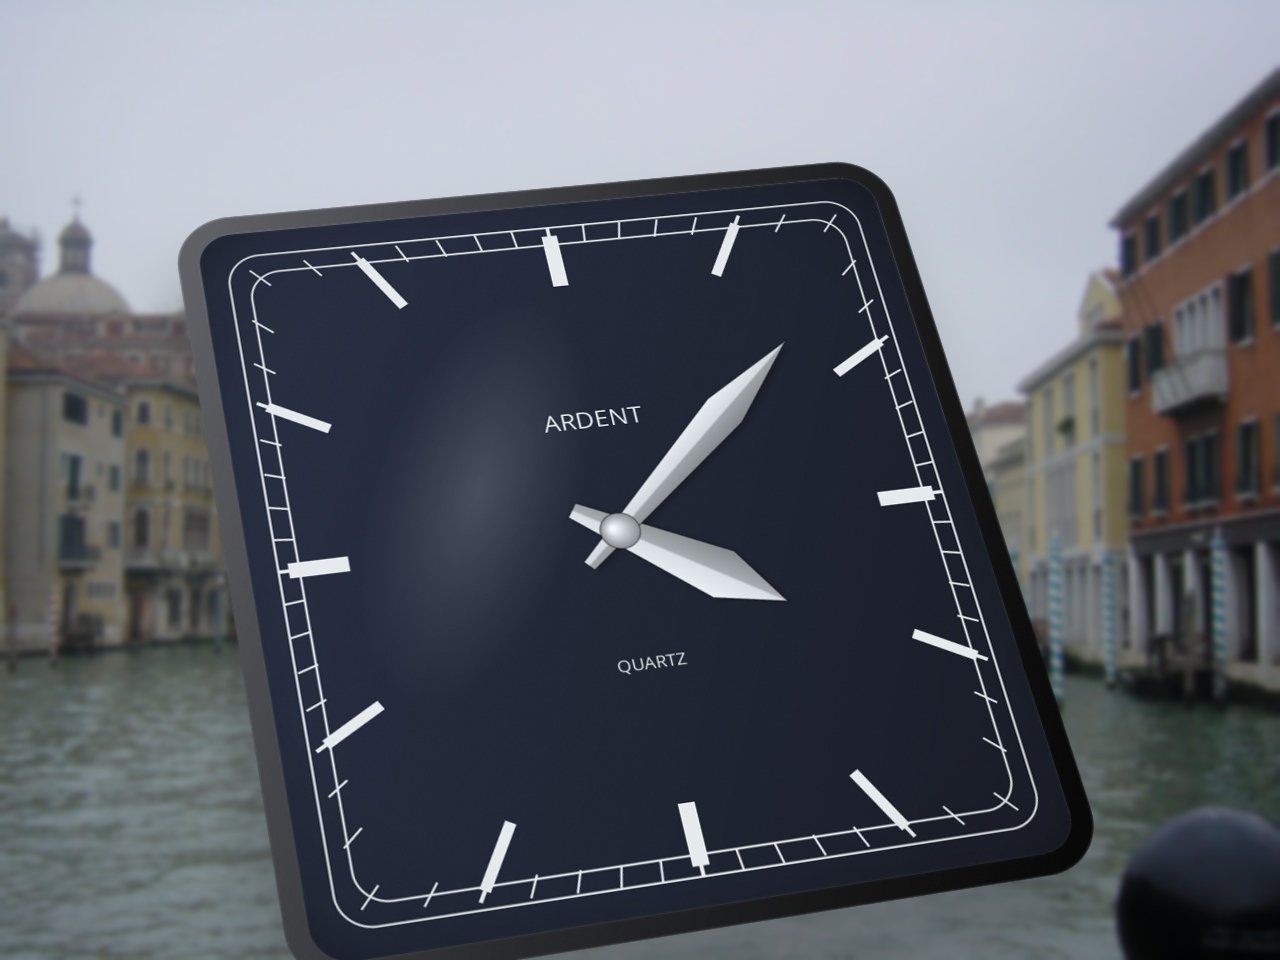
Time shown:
{"hour": 4, "minute": 8}
